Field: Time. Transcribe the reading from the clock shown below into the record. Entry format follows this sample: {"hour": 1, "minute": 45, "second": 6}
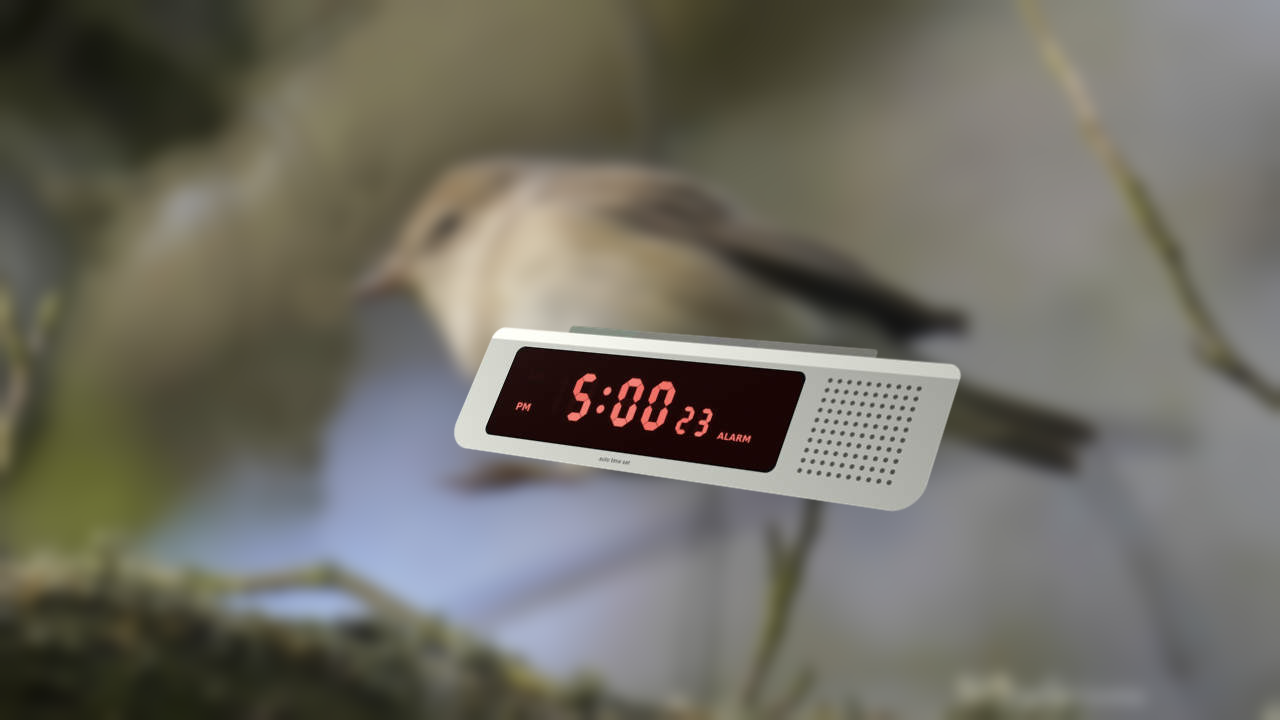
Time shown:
{"hour": 5, "minute": 0, "second": 23}
